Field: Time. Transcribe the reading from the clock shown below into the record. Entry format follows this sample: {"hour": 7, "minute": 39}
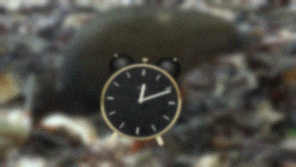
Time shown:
{"hour": 12, "minute": 11}
